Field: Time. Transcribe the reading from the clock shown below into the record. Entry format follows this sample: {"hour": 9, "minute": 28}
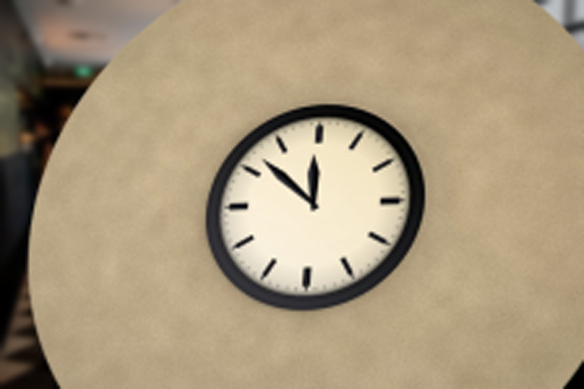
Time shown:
{"hour": 11, "minute": 52}
